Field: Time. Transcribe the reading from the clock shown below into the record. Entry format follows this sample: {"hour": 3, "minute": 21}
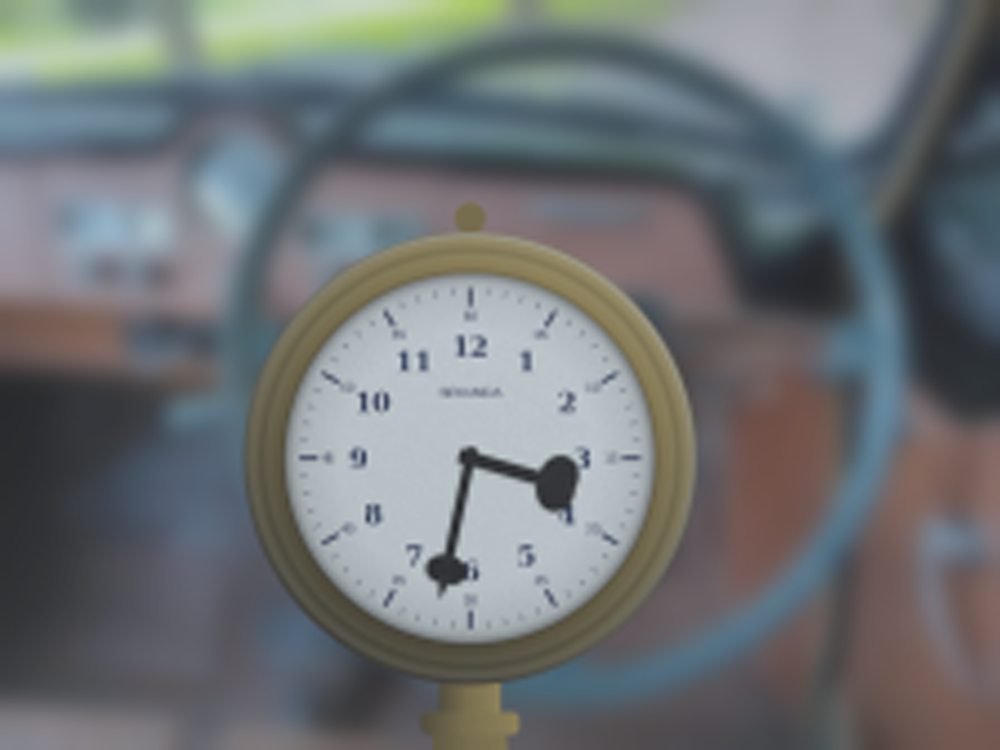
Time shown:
{"hour": 3, "minute": 32}
